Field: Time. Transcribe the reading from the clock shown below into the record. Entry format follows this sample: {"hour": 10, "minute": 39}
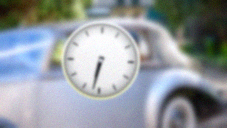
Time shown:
{"hour": 6, "minute": 32}
